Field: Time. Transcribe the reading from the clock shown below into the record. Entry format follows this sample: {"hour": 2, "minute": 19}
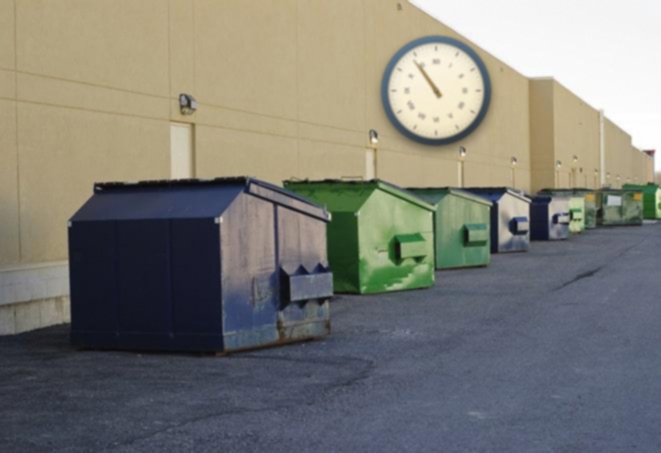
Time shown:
{"hour": 10, "minute": 54}
